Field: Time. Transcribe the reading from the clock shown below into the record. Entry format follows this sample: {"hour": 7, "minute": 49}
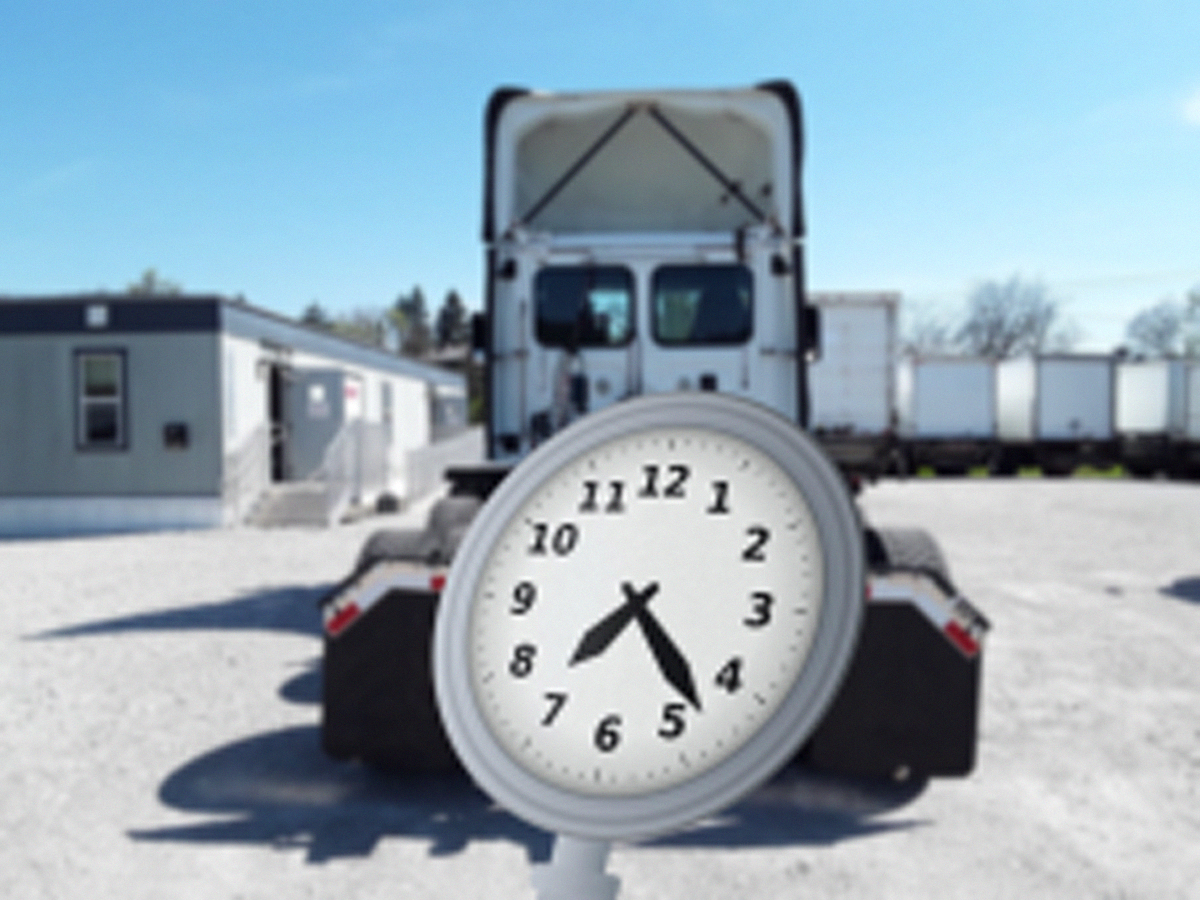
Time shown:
{"hour": 7, "minute": 23}
